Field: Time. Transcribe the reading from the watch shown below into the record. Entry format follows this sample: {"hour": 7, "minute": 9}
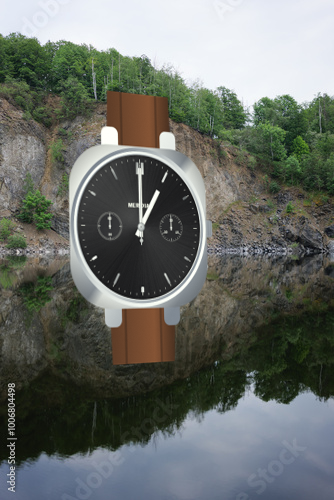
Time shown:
{"hour": 1, "minute": 0}
